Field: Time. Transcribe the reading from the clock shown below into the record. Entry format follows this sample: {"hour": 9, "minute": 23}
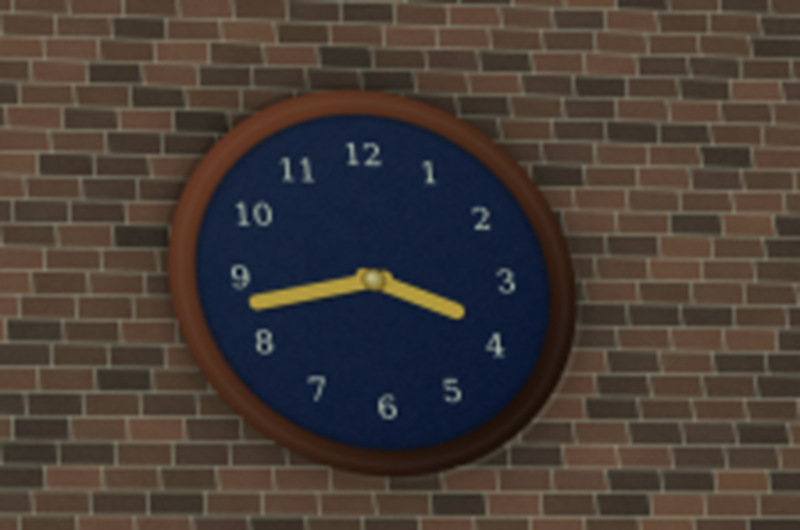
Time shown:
{"hour": 3, "minute": 43}
